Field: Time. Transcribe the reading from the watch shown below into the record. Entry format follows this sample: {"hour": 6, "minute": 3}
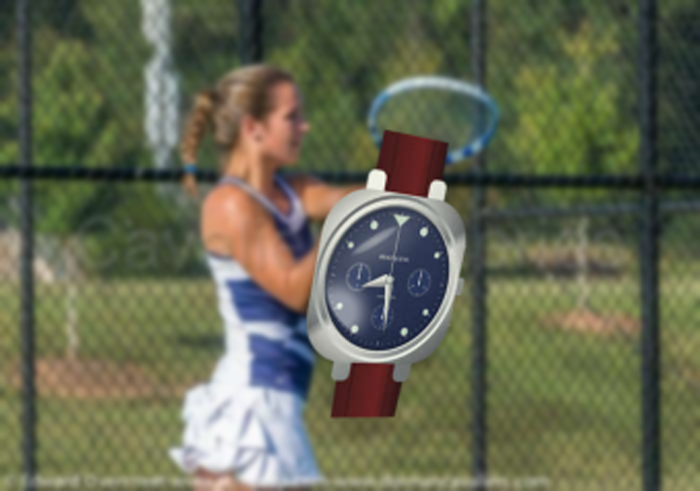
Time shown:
{"hour": 8, "minute": 29}
